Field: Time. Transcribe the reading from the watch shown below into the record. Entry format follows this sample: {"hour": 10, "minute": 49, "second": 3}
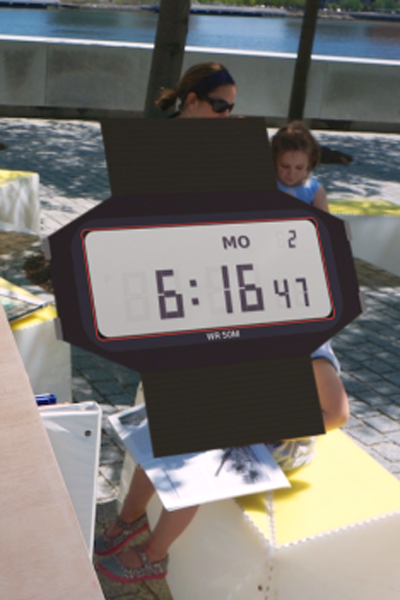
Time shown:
{"hour": 6, "minute": 16, "second": 47}
